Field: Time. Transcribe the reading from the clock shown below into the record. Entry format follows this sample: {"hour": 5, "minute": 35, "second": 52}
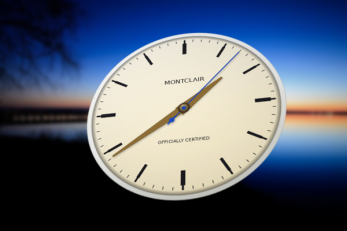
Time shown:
{"hour": 1, "minute": 39, "second": 7}
